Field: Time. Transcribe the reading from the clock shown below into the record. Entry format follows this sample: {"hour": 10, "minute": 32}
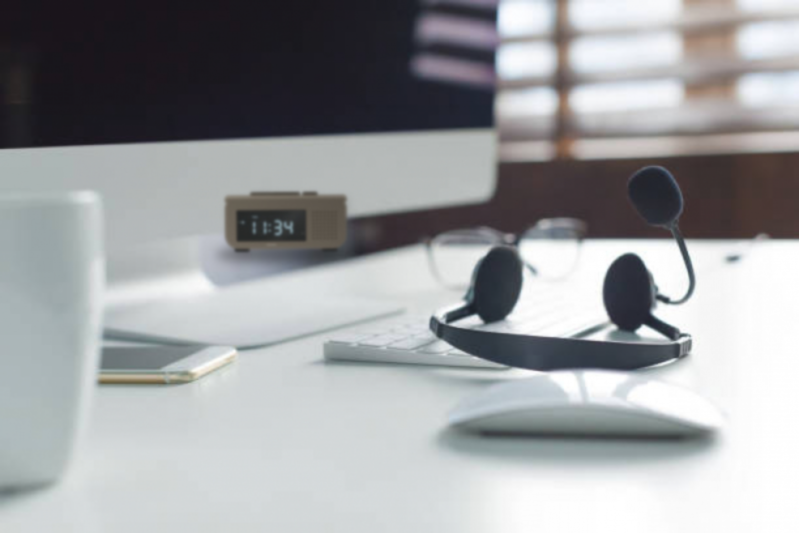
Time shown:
{"hour": 11, "minute": 34}
